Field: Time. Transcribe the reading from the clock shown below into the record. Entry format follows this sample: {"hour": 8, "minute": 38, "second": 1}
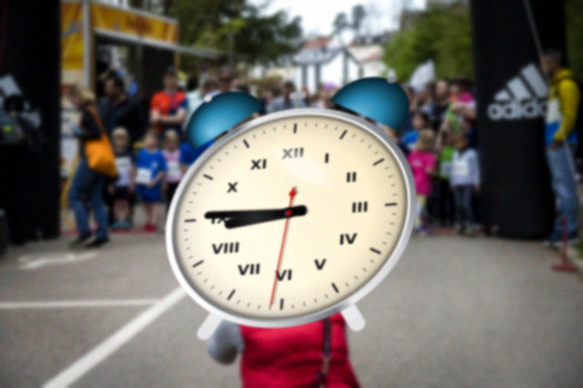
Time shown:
{"hour": 8, "minute": 45, "second": 31}
